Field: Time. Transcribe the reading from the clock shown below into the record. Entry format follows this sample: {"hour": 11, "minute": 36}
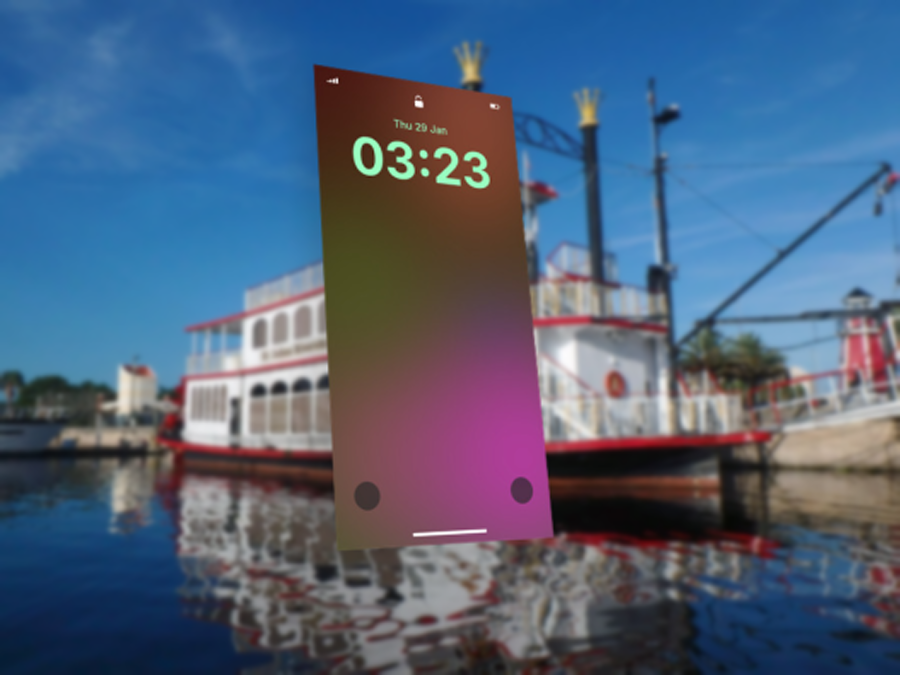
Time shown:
{"hour": 3, "minute": 23}
